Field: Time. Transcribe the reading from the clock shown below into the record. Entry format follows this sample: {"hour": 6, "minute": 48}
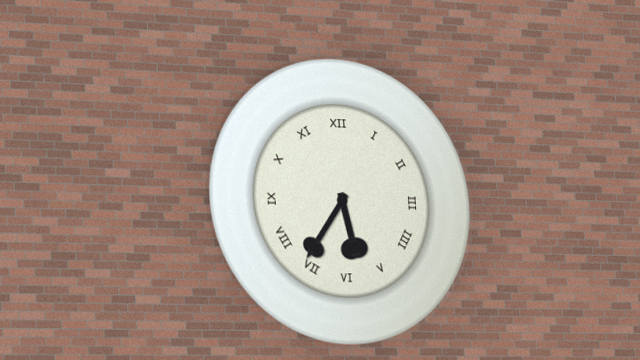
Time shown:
{"hour": 5, "minute": 36}
